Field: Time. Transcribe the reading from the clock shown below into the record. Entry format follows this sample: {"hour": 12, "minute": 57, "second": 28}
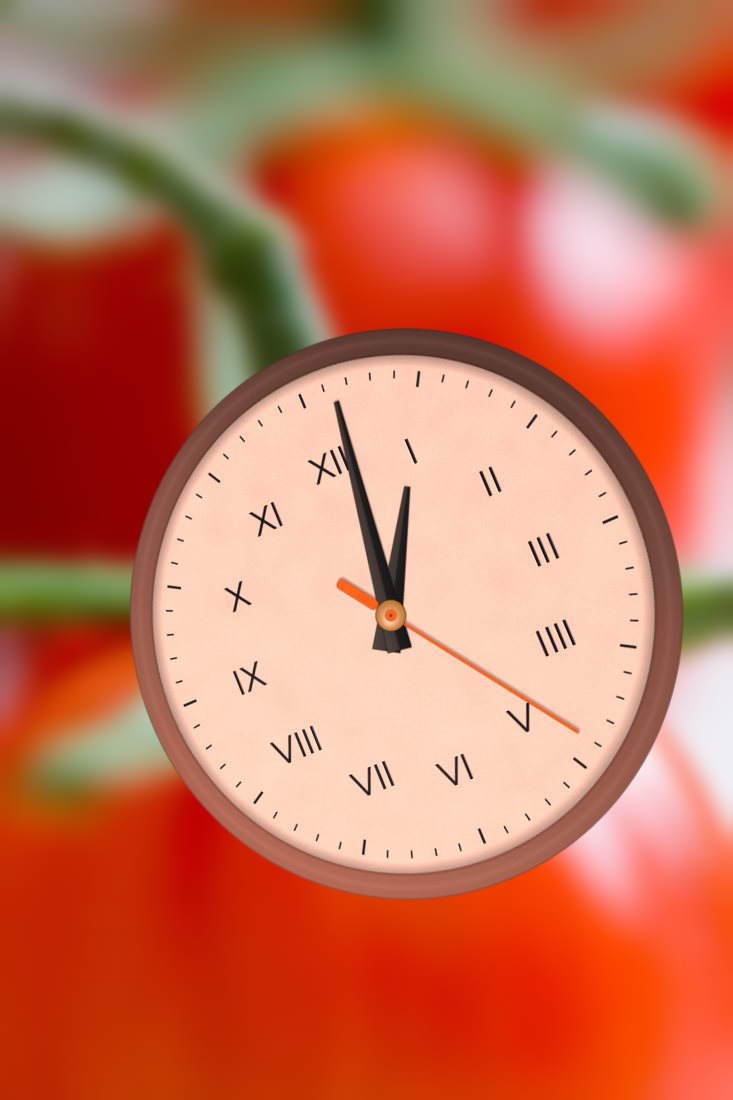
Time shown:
{"hour": 1, "minute": 1, "second": 24}
